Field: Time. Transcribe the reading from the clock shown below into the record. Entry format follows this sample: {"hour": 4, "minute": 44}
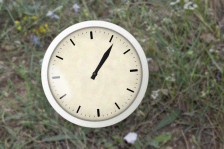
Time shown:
{"hour": 1, "minute": 6}
